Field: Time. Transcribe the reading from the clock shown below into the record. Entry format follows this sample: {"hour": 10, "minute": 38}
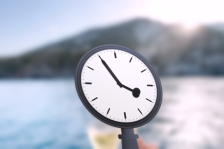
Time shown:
{"hour": 3, "minute": 55}
